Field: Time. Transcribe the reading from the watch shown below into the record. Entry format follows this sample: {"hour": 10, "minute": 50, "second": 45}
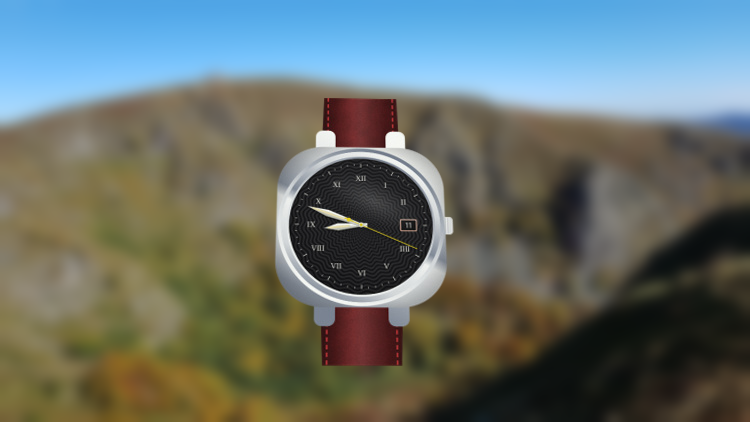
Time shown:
{"hour": 8, "minute": 48, "second": 19}
